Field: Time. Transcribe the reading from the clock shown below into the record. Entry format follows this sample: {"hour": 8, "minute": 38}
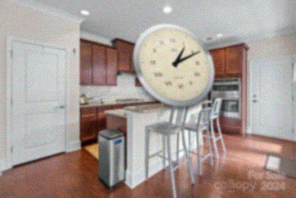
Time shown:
{"hour": 1, "minute": 11}
